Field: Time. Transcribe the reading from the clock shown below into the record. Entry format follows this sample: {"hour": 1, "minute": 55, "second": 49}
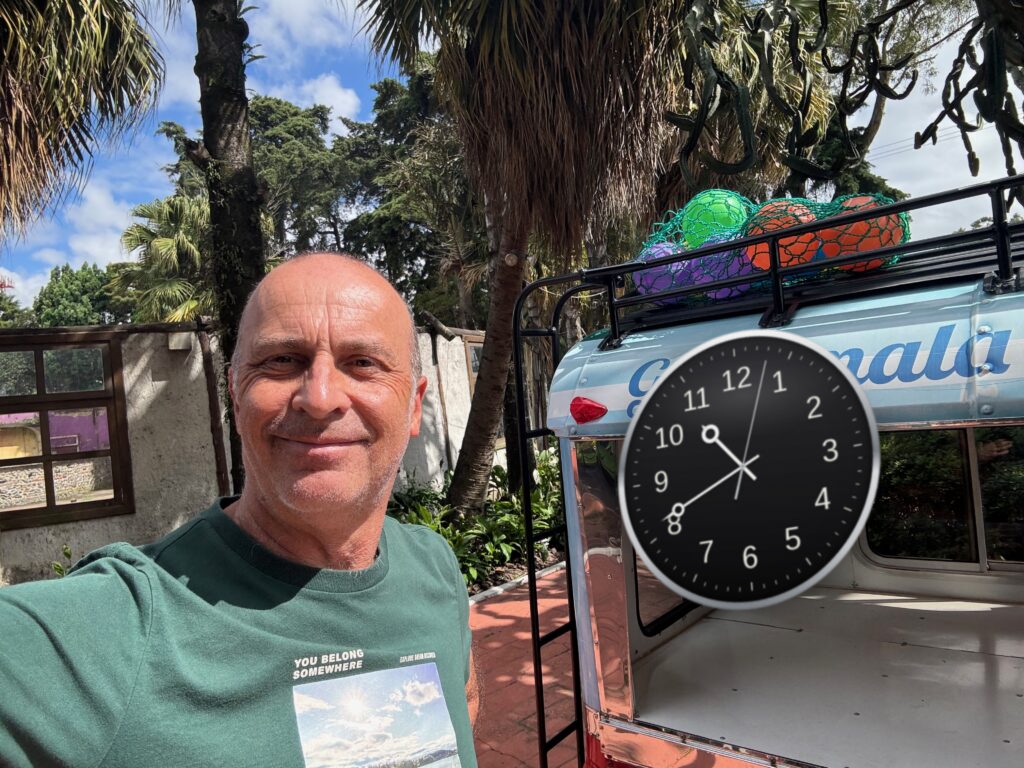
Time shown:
{"hour": 10, "minute": 41, "second": 3}
